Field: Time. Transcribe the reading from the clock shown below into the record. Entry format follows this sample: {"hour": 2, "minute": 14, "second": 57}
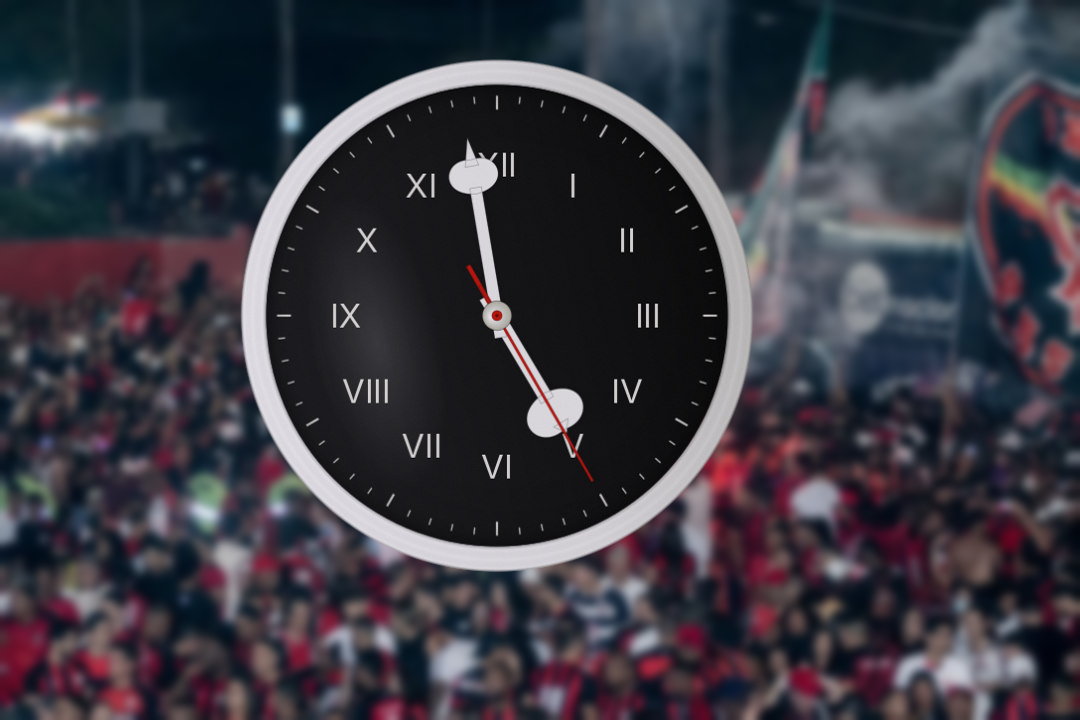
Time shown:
{"hour": 4, "minute": 58, "second": 25}
